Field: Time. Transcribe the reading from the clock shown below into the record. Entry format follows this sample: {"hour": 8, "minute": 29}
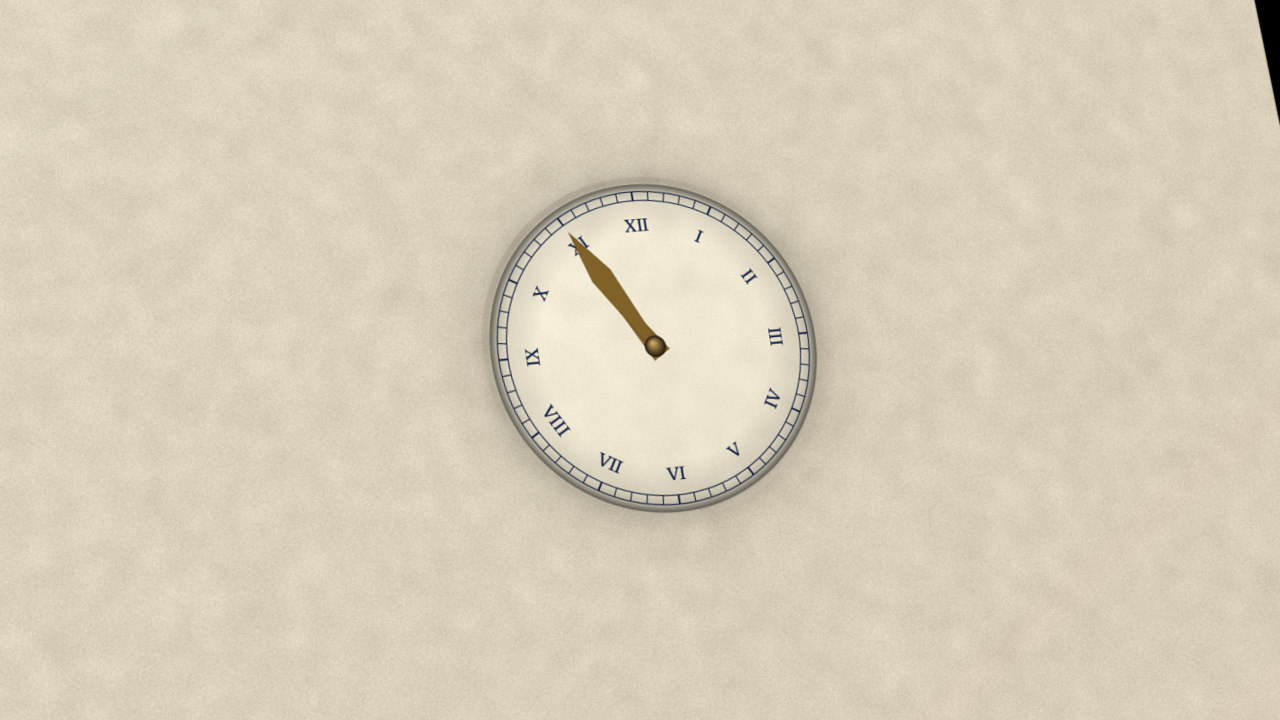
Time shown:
{"hour": 10, "minute": 55}
